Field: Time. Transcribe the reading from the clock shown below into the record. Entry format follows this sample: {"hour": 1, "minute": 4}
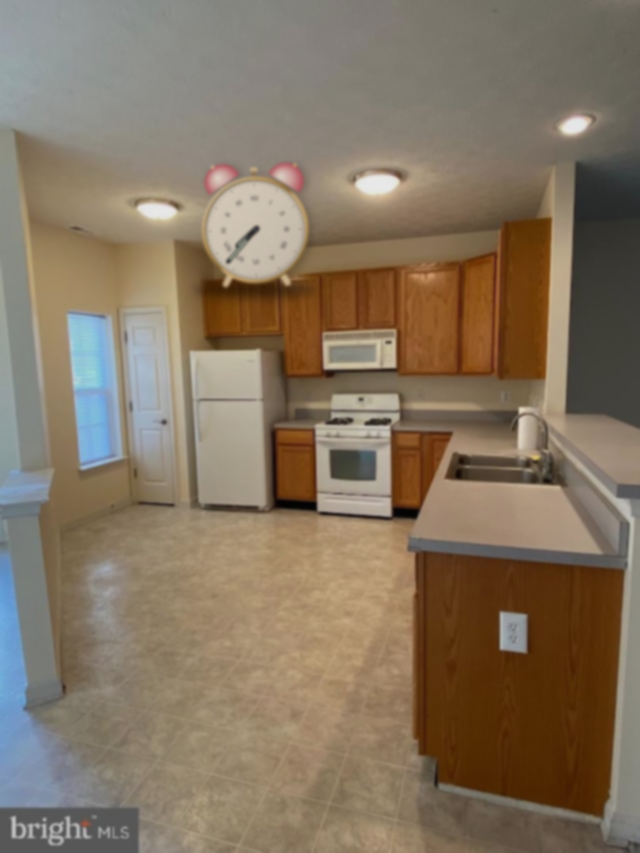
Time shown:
{"hour": 7, "minute": 37}
